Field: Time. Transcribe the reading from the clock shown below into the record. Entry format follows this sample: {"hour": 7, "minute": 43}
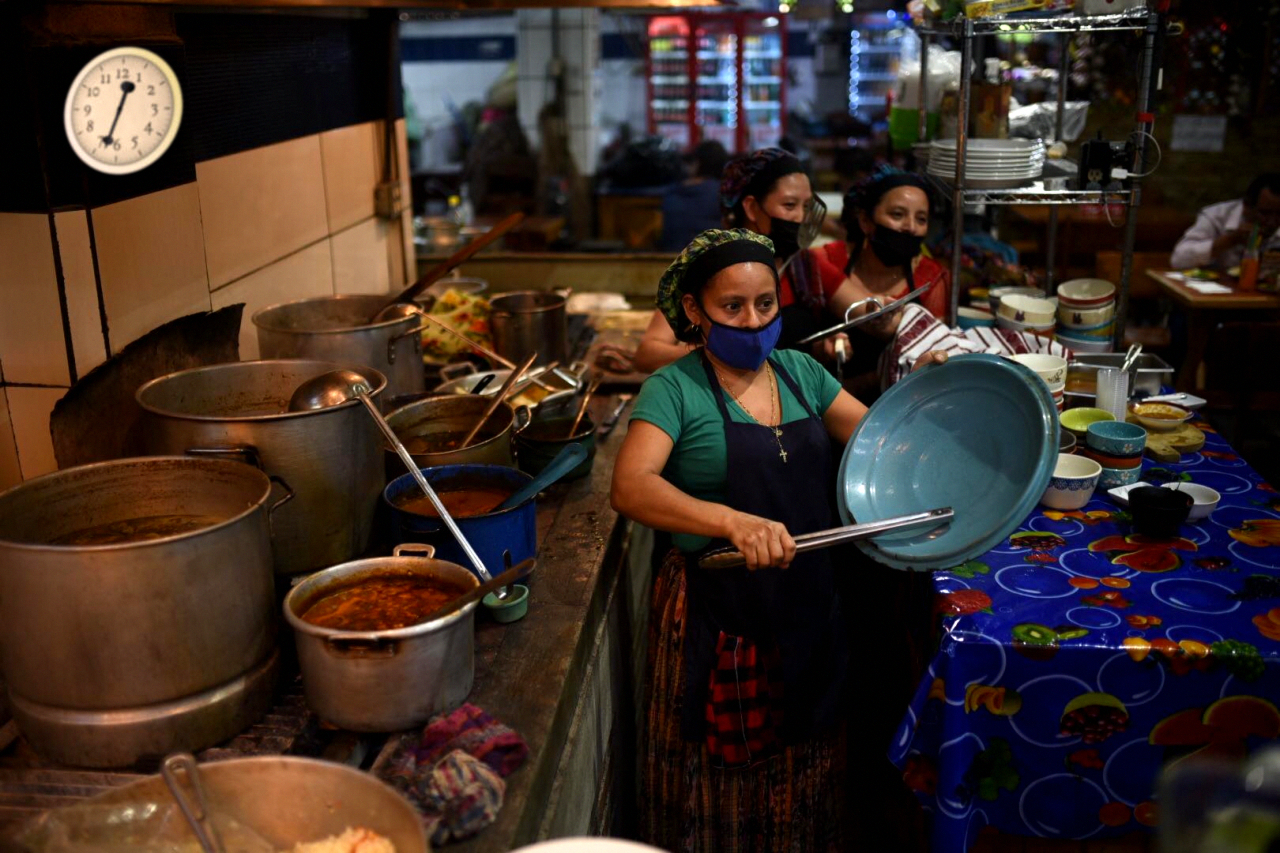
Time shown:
{"hour": 12, "minute": 33}
